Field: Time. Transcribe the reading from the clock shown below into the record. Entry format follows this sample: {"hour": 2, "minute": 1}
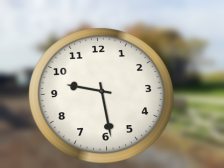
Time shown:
{"hour": 9, "minute": 29}
